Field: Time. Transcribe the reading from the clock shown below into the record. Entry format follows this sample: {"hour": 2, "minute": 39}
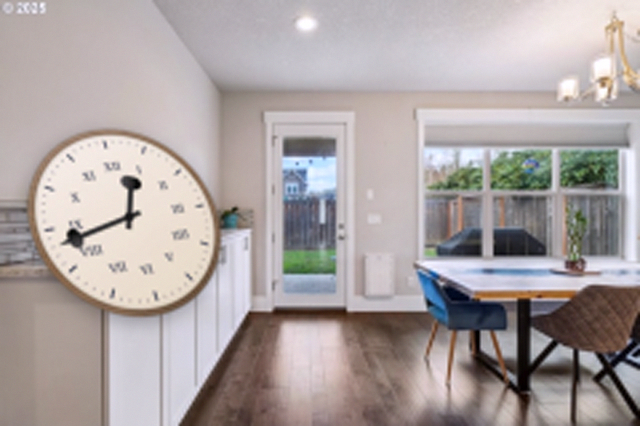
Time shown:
{"hour": 12, "minute": 43}
